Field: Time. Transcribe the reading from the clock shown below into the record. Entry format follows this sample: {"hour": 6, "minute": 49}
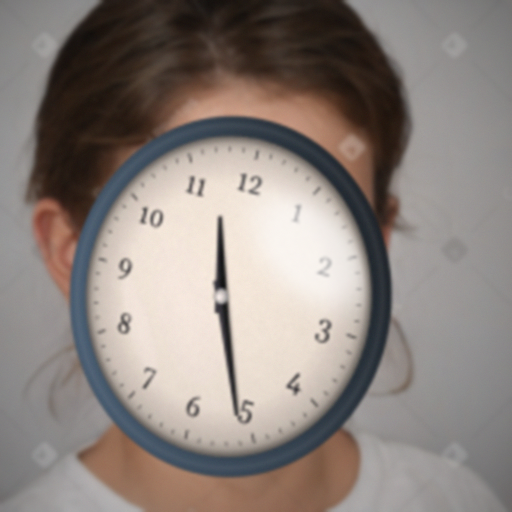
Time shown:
{"hour": 11, "minute": 26}
